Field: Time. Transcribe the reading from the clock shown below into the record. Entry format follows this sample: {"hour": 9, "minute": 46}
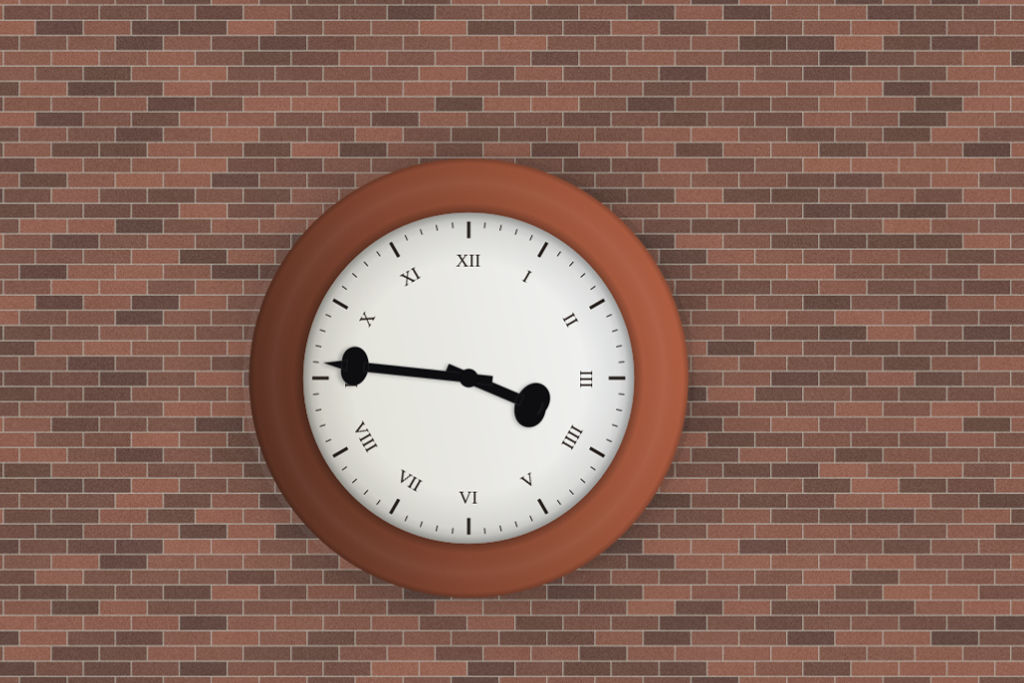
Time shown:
{"hour": 3, "minute": 46}
